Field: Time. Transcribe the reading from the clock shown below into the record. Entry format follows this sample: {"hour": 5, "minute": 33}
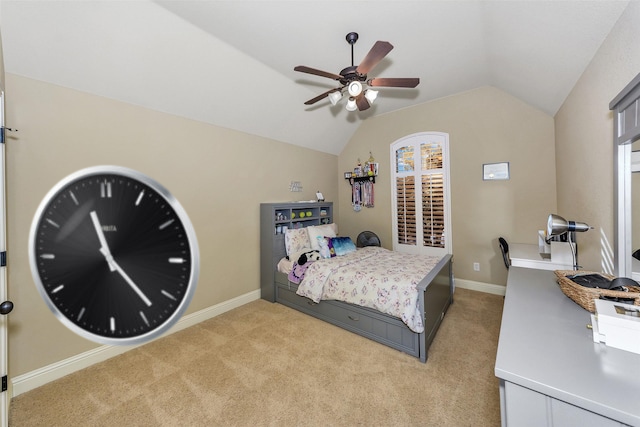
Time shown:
{"hour": 11, "minute": 23}
